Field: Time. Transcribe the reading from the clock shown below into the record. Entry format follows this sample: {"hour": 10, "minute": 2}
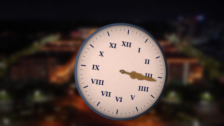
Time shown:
{"hour": 3, "minute": 16}
